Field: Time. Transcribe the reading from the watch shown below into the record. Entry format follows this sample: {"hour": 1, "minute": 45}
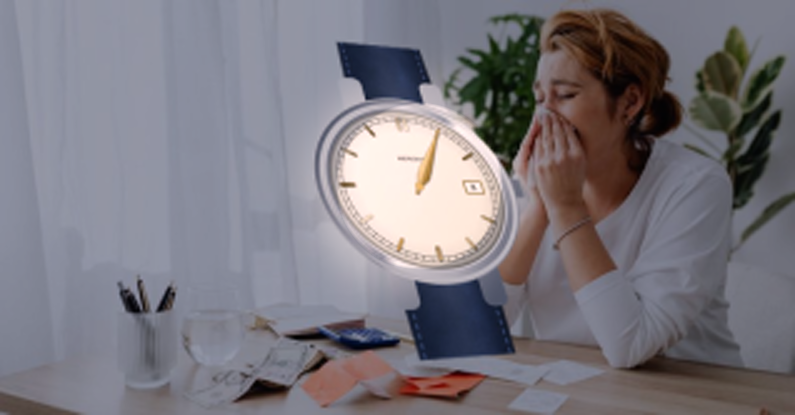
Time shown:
{"hour": 1, "minute": 5}
